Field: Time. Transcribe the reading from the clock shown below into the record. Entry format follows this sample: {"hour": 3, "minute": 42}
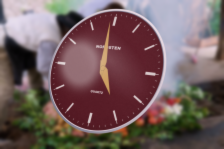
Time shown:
{"hour": 4, "minute": 59}
